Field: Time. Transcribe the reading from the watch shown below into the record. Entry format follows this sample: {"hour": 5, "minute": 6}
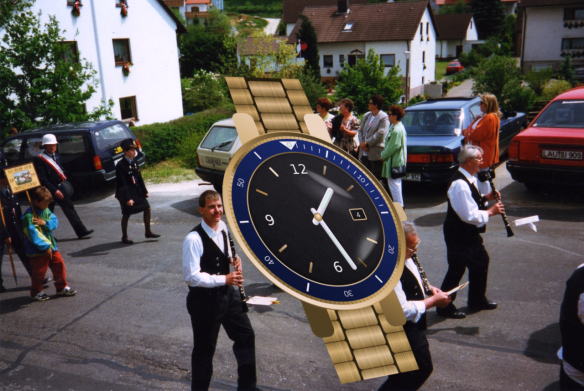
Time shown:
{"hour": 1, "minute": 27}
